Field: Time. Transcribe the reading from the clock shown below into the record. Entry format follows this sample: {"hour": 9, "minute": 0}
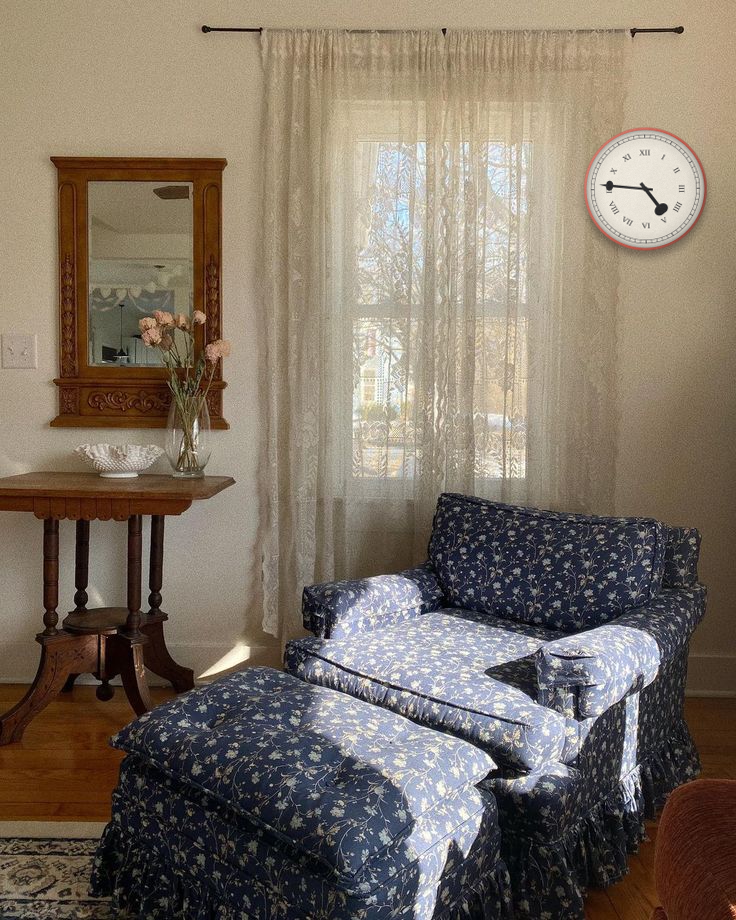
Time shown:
{"hour": 4, "minute": 46}
